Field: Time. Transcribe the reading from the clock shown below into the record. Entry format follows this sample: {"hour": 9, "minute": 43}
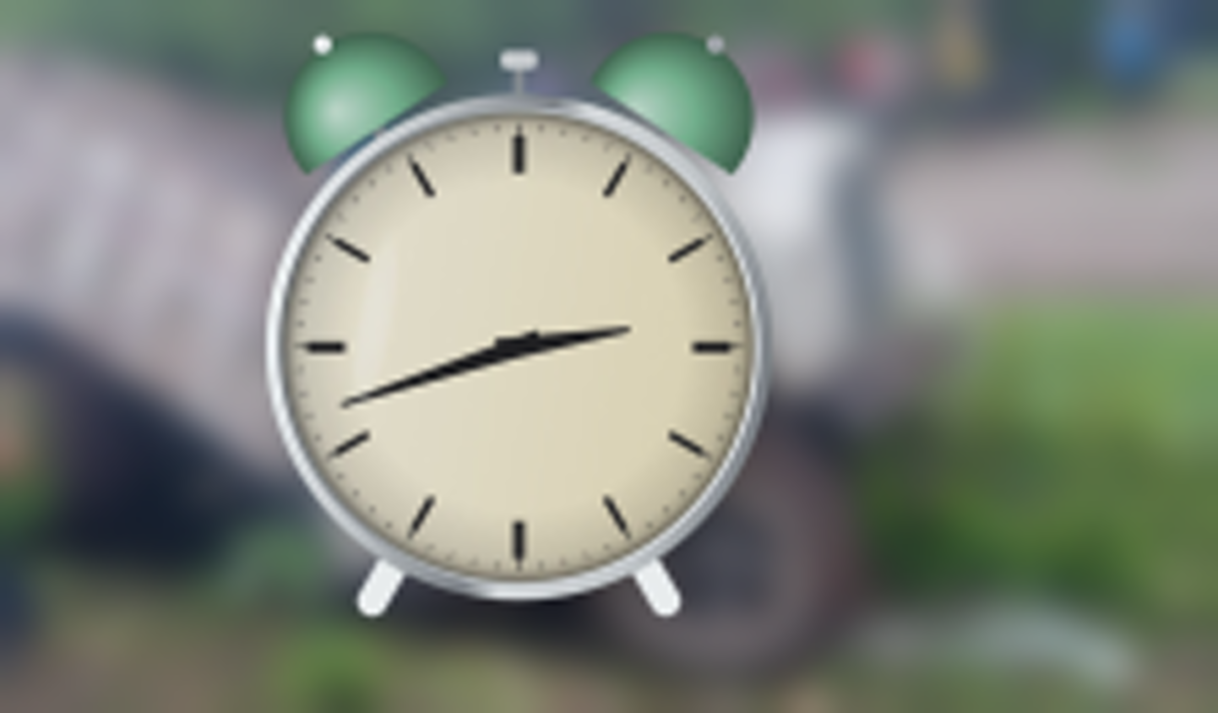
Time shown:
{"hour": 2, "minute": 42}
